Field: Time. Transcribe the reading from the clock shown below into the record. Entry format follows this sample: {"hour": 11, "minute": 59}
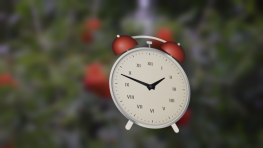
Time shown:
{"hour": 1, "minute": 48}
